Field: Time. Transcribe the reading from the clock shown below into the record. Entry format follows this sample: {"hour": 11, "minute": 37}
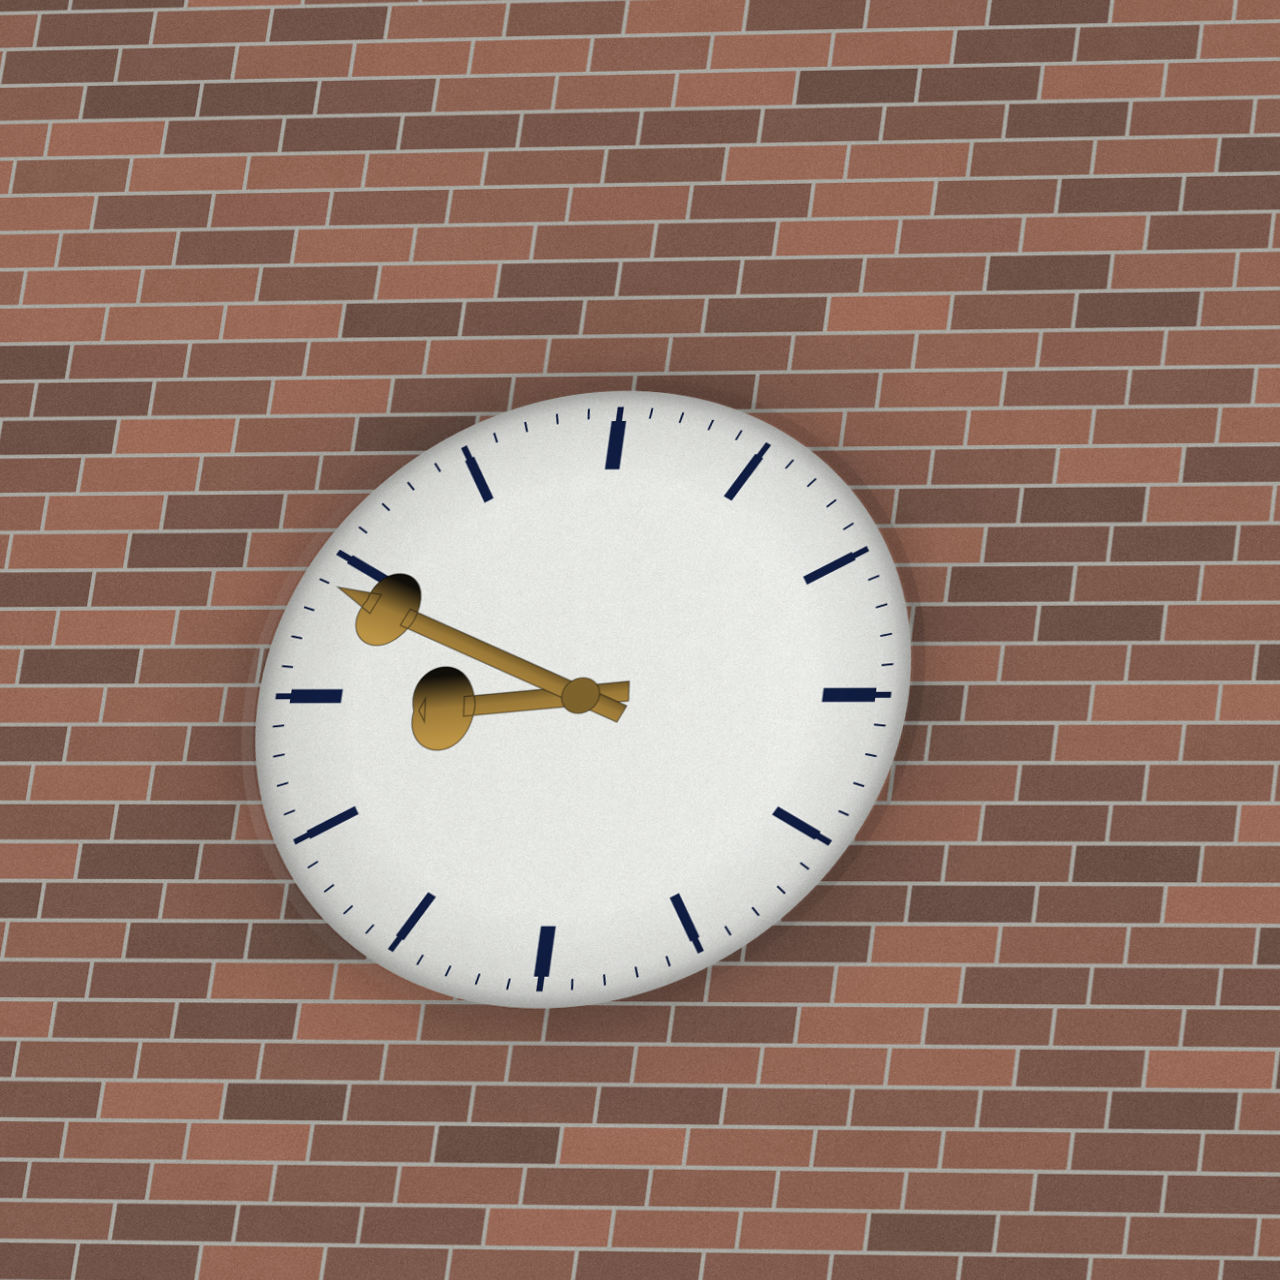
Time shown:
{"hour": 8, "minute": 49}
